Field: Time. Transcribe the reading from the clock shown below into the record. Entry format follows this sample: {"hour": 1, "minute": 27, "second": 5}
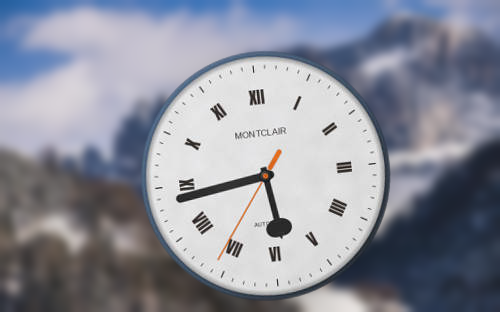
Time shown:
{"hour": 5, "minute": 43, "second": 36}
